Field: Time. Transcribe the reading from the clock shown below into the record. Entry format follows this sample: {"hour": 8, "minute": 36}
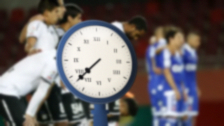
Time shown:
{"hour": 7, "minute": 38}
